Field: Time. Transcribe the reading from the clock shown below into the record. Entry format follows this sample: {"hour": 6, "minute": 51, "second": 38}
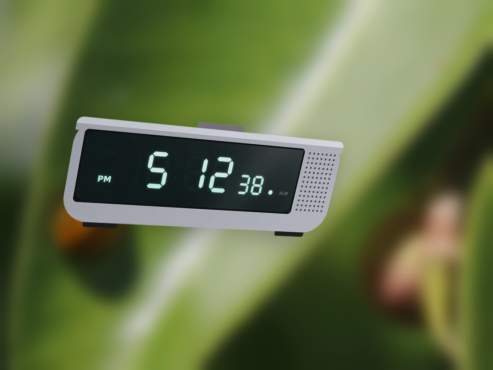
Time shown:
{"hour": 5, "minute": 12, "second": 38}
